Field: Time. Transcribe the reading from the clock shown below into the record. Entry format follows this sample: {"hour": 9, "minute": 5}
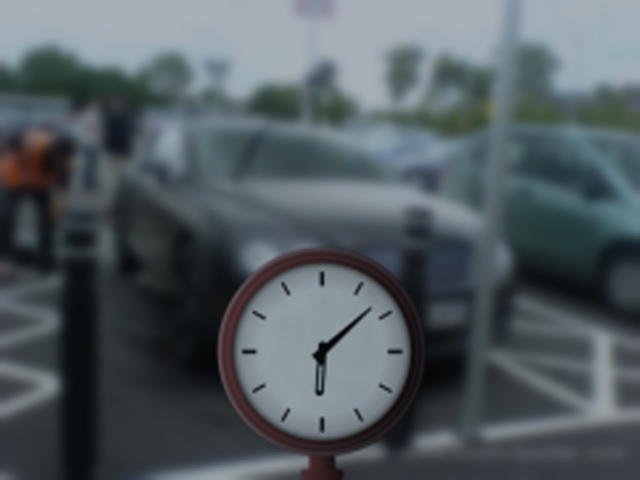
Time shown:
{"hour": 6, "minute": 8}
